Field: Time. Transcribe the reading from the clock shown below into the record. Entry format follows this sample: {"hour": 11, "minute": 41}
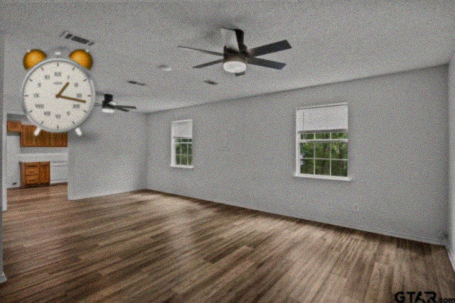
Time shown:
{"hour": 1, "minute": 17}
